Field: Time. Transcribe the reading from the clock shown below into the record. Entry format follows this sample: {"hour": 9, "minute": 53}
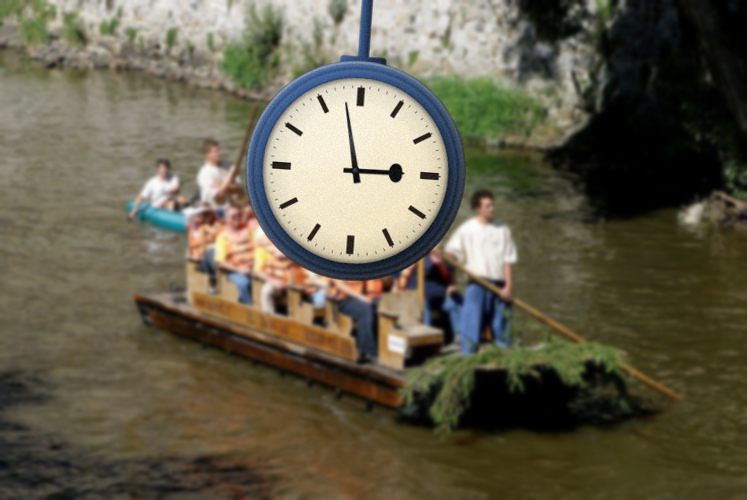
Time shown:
{"hour": 2, "minute": 58}
